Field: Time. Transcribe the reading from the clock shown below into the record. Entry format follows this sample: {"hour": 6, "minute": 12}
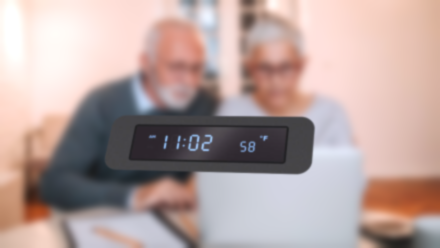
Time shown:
{"hour": 11, "minute": 2}
